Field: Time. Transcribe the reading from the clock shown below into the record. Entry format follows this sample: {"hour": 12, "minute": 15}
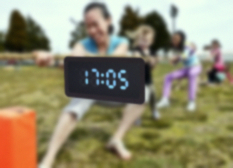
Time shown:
{"hour": 17, "minute": 5}
